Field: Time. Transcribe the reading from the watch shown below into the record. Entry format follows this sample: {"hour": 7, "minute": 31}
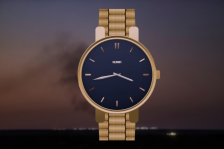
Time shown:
{"hour": 3, "minute": 43}
